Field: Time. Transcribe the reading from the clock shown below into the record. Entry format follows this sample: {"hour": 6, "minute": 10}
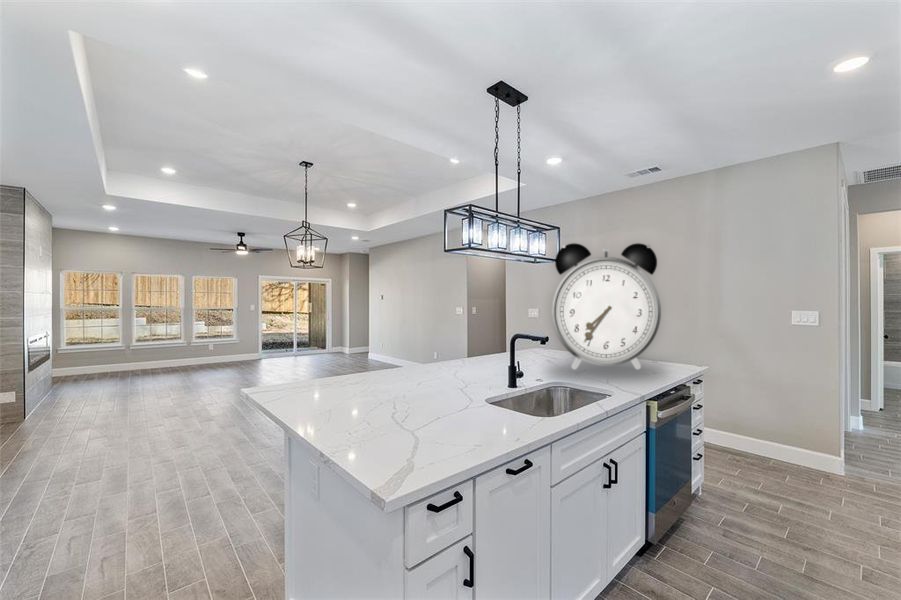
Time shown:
{"hour": 7, "minute": 36}
